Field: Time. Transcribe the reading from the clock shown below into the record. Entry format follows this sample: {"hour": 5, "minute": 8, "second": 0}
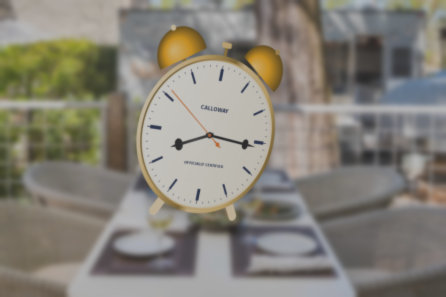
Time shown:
{"hour": 8, "minute": 15, "second": 51}
